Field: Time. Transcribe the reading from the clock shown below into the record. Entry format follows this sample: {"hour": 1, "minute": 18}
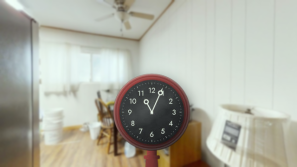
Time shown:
{"hour": 11, "minute": 4}
